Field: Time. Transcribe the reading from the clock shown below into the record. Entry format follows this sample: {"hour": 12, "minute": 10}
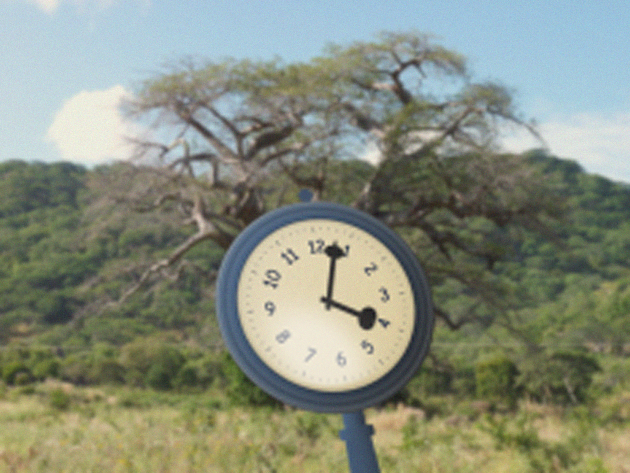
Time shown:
{"hour": 4, "minute": 3}
